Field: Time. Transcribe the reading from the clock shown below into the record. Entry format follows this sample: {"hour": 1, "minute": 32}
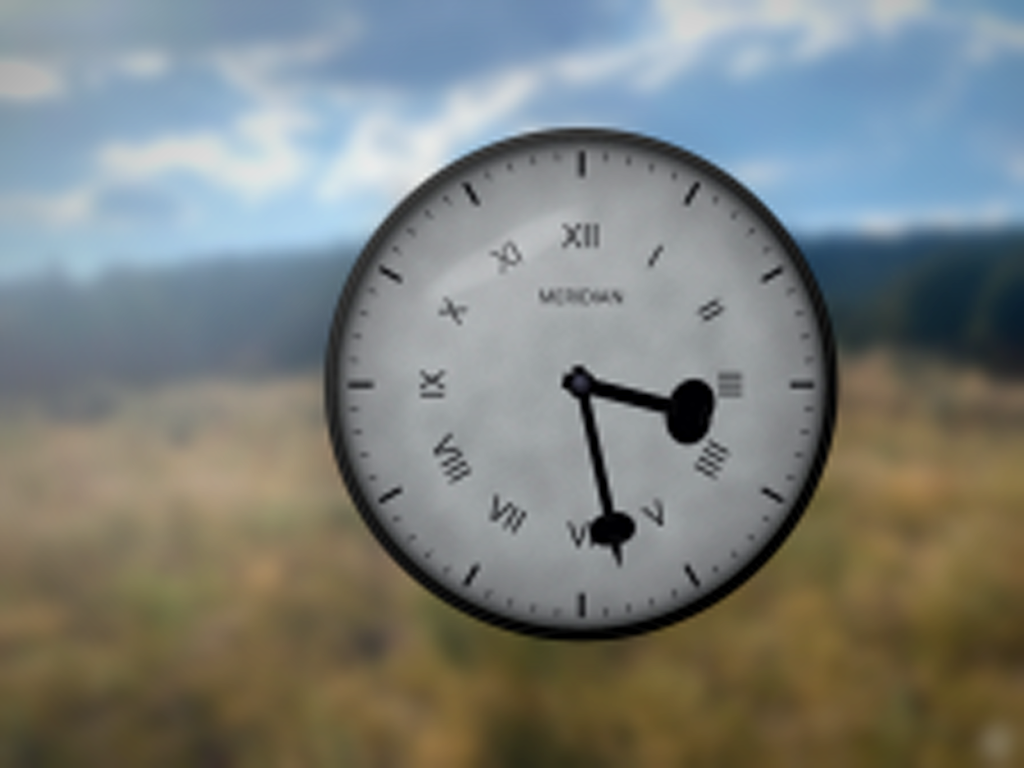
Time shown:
{"hour": 3, "minute": 28}
